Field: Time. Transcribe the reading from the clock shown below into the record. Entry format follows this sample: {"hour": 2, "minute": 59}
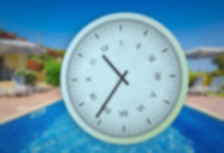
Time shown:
{"hour": 11, "minute": 41}
